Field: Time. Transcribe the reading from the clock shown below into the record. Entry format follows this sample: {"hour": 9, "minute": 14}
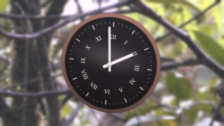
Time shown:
{"hour": 1, "minute": 59}
